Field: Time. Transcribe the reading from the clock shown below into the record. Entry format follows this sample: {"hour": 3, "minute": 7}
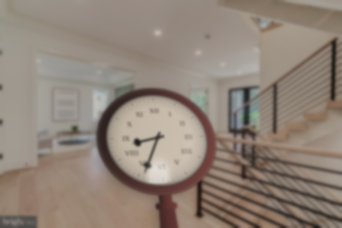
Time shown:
{"hour": 8, "minute": 34}
